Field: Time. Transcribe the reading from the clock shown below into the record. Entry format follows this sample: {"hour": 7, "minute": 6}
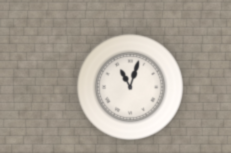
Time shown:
{"hour": 11, "minute": 3}
